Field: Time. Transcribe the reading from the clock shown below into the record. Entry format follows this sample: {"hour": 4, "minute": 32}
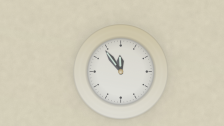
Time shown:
{"hour": 11, "minute": 54}
